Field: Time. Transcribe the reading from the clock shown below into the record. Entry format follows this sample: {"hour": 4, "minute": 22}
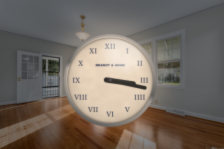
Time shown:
{"hour": 3, "minute": 17}
